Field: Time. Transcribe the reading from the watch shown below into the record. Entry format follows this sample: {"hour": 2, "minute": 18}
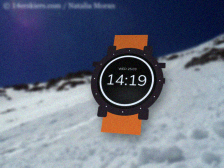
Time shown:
{"hour": 14, "minute": 19}
